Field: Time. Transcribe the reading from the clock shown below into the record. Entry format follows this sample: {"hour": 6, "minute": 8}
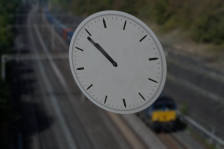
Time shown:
{"hour": 10, "minute": 54}
